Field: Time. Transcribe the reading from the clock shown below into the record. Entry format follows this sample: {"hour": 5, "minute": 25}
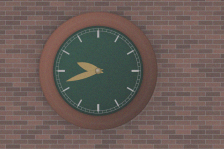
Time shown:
{"hour": 9, "minute": 42}
